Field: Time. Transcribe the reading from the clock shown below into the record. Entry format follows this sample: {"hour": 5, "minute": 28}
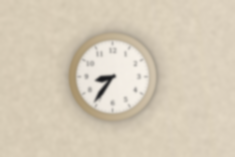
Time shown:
{"hour": 8, "minute": 36}
